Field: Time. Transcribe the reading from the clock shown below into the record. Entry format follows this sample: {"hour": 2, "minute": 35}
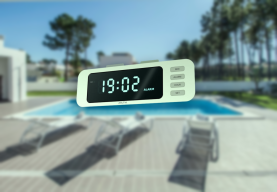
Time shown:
{"hour": 19, "minute": 2}
